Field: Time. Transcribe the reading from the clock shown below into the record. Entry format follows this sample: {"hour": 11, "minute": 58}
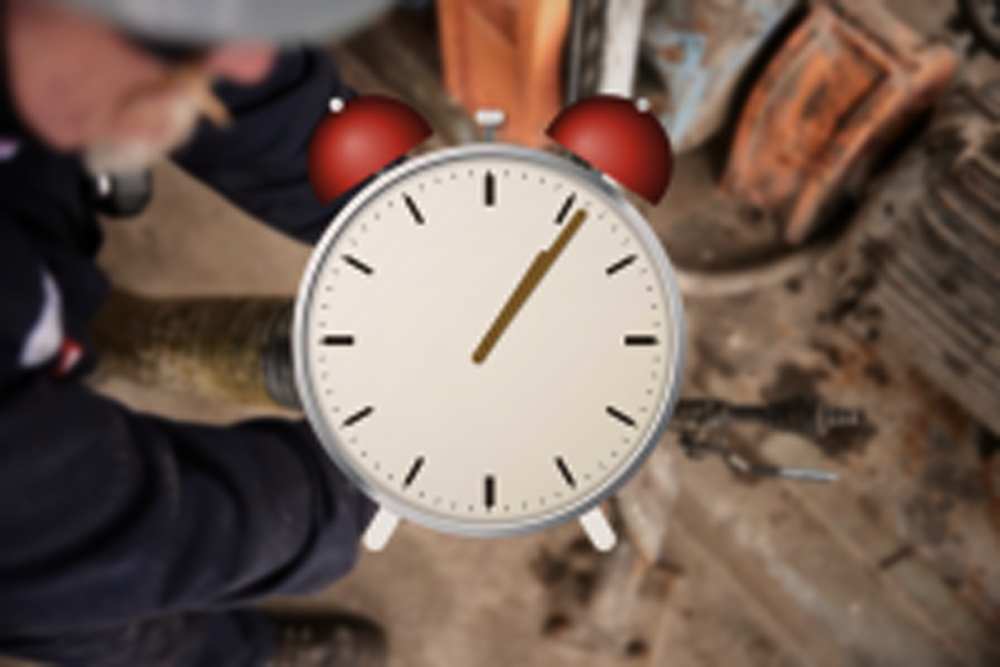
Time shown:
{"hour": 1, "minute": 6}
